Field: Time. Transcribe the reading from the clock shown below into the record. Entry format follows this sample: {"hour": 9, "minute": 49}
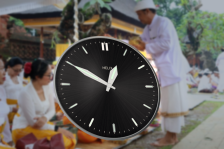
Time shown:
{"hour": 12, "minute": 50}
